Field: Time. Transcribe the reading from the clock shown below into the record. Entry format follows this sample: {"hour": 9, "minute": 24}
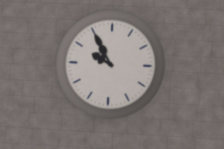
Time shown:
{"hour": 9, "minute": 55}
